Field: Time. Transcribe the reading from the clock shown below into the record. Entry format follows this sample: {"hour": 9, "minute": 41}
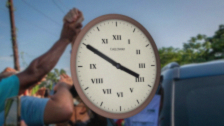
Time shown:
{"hour": 3, "minute": 50}
